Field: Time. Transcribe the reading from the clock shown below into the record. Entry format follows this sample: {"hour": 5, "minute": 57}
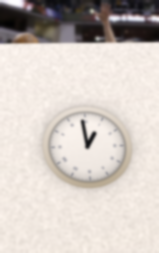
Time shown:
{"hour": 12, "minute": 59}
